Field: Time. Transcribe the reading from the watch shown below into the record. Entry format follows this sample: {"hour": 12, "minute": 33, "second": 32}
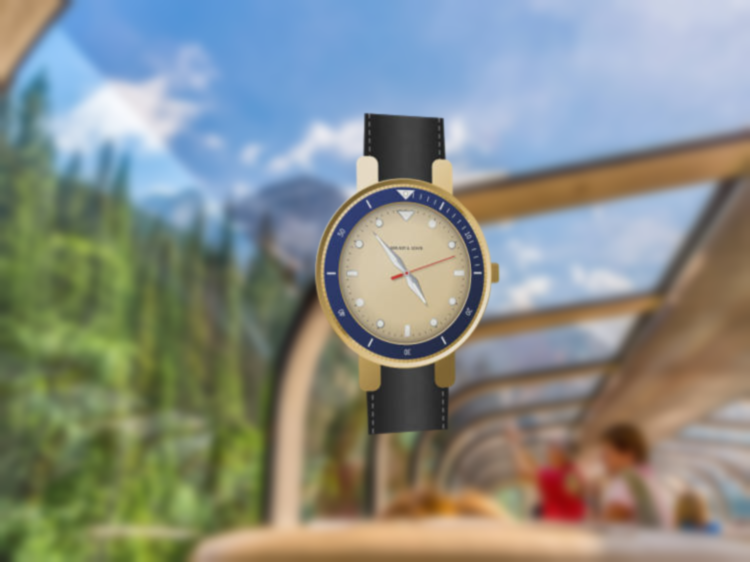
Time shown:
{"hour": 4, "minute": 53, "second": 12}
